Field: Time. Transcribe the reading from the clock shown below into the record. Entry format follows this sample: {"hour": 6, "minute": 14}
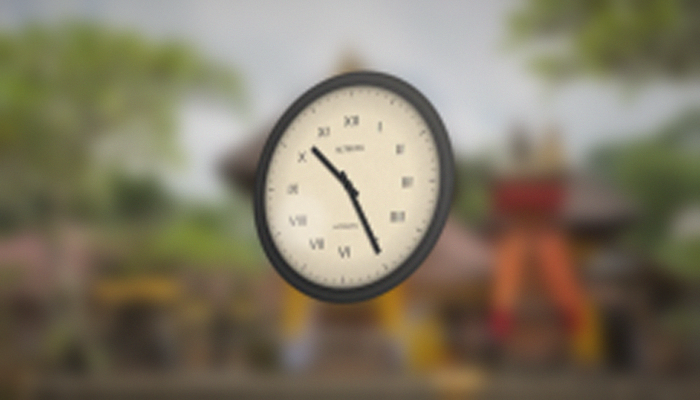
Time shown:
{"hour": 10, "minute": 25}
